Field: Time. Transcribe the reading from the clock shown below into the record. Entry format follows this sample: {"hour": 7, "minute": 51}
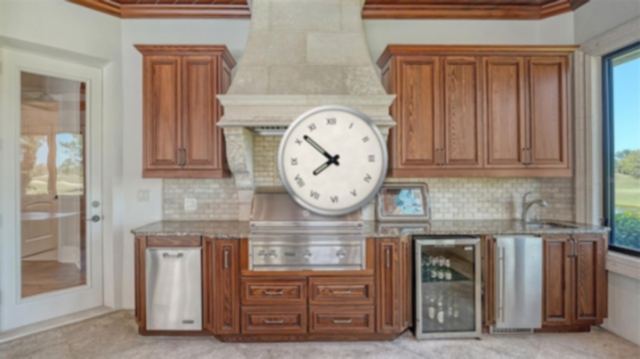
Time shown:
{"hour": 7, "minute": 52}
